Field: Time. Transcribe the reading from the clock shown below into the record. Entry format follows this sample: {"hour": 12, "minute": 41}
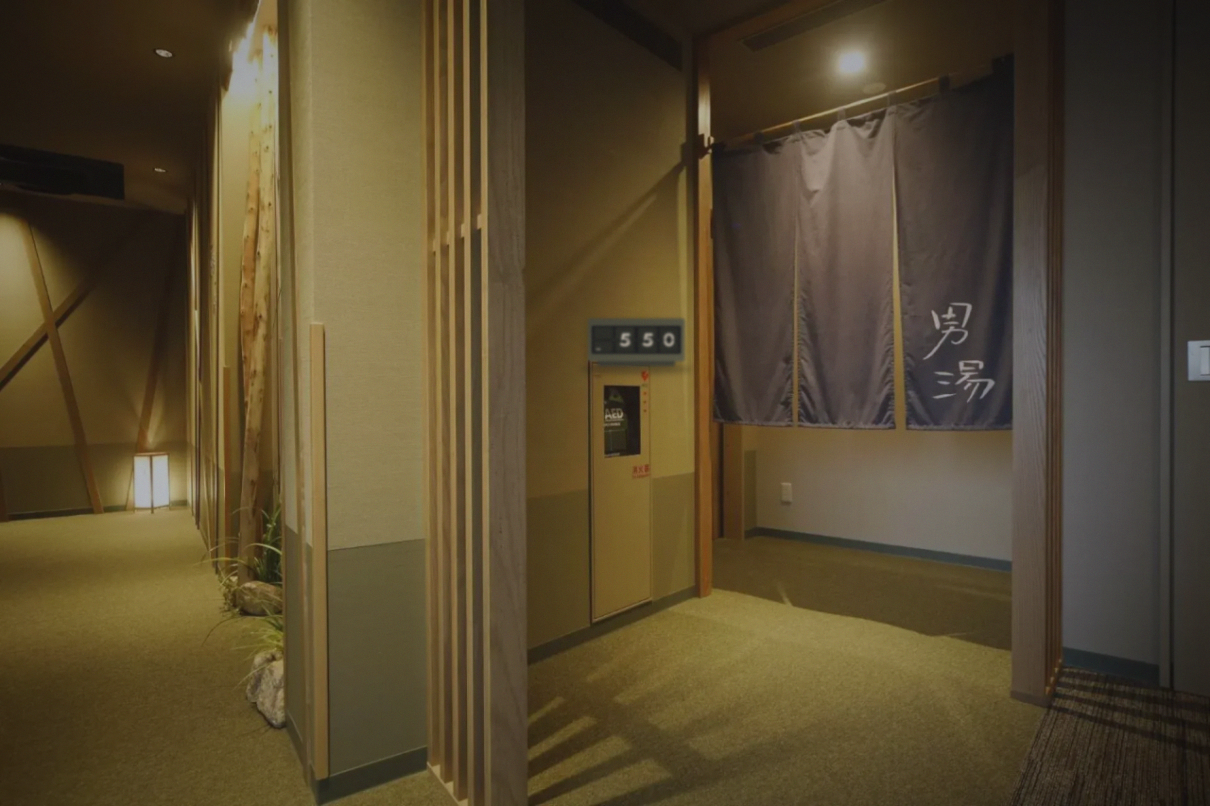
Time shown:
{"hour": 5, "minute": 50}
